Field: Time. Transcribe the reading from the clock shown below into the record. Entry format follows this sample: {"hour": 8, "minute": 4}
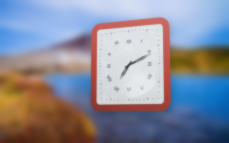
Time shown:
{"hour": 7, "minute": 11}
